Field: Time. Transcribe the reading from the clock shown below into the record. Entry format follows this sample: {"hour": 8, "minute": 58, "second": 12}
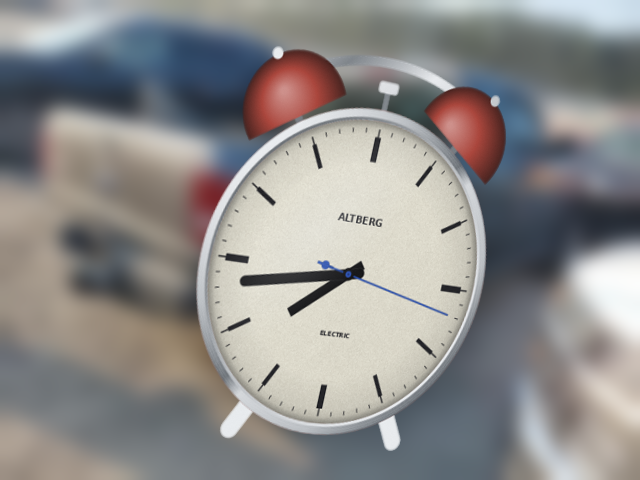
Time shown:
{"hour": 7, "minute": 43, "second": 17}
